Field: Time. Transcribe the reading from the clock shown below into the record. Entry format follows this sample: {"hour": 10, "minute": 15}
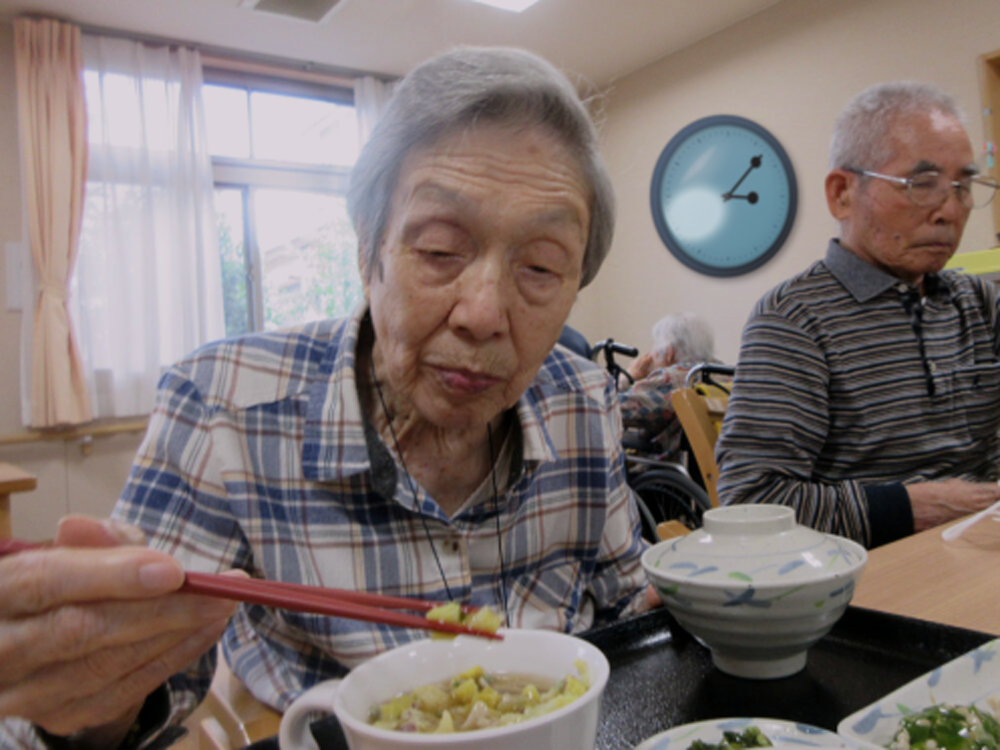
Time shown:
{"hour": 3, "minute": 7}
